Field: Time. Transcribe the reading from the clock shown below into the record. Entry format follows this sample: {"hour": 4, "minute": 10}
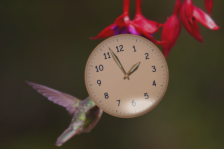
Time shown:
{"hour": 1, "minute": 57}
